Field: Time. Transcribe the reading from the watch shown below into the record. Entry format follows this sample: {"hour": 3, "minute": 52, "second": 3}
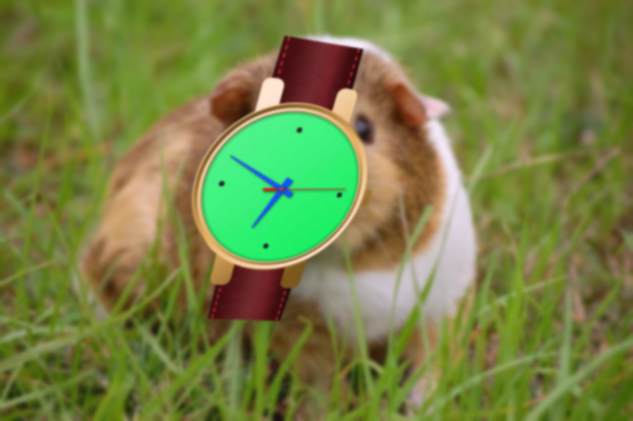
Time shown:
{"hour": 6, "minute": 49, "second": 14}
